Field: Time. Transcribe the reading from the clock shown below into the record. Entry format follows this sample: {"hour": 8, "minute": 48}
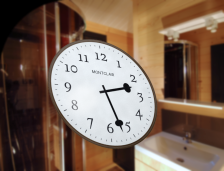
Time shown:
{"hour": 2, "minute": 27}
